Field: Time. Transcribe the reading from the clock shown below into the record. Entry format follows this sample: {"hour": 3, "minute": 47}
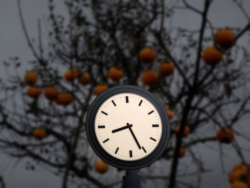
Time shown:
{"hour": 8, "minute": 26}
